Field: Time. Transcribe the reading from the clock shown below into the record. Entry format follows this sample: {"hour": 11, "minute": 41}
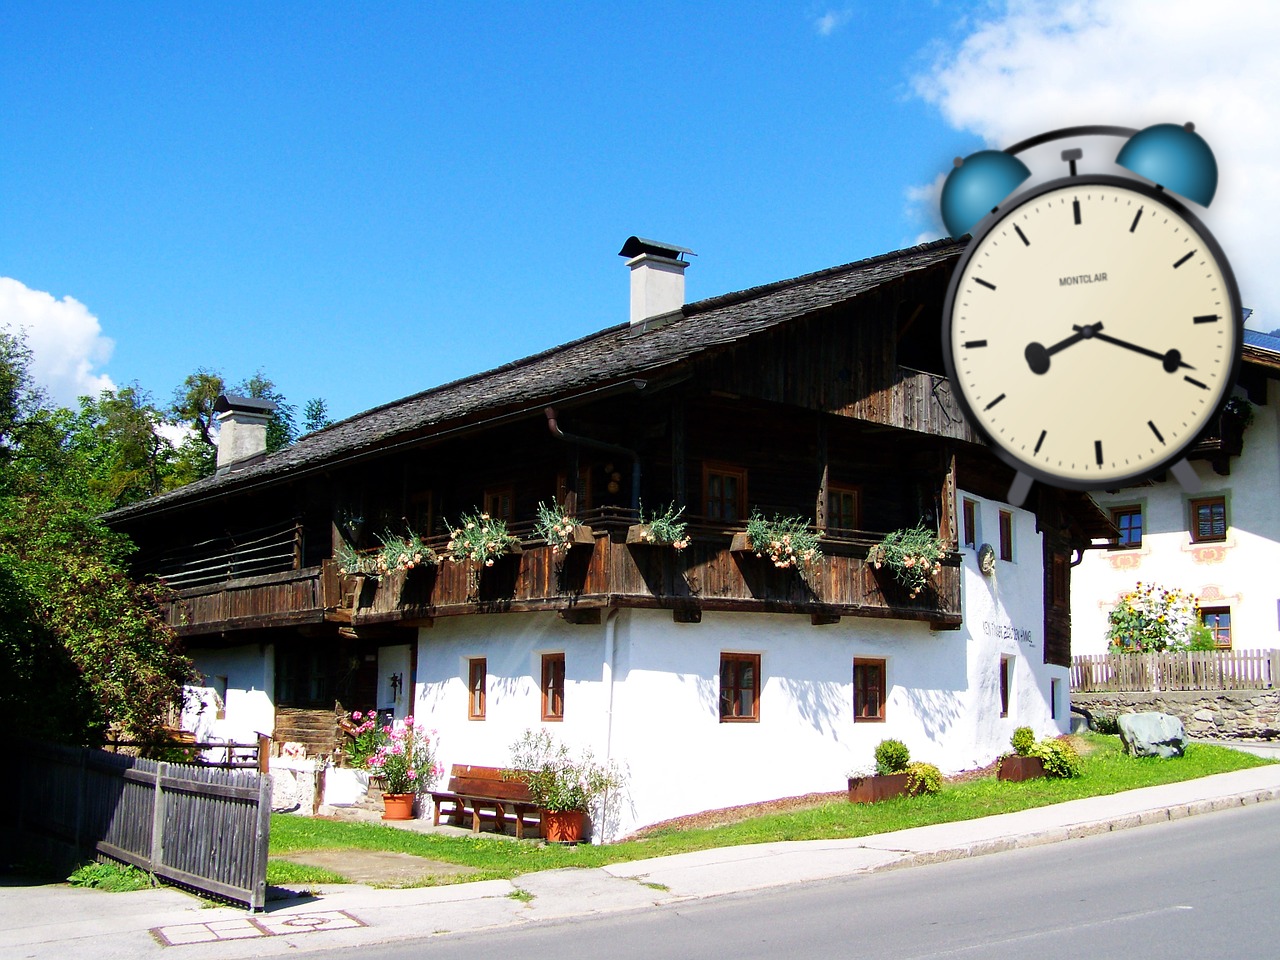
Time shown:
{"hour": 8, "minute": 19}
